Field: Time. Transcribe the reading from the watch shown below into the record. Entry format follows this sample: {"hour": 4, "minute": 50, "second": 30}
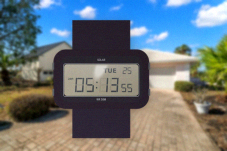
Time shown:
{"hour": 5, "minute": 13, "second": 55}
